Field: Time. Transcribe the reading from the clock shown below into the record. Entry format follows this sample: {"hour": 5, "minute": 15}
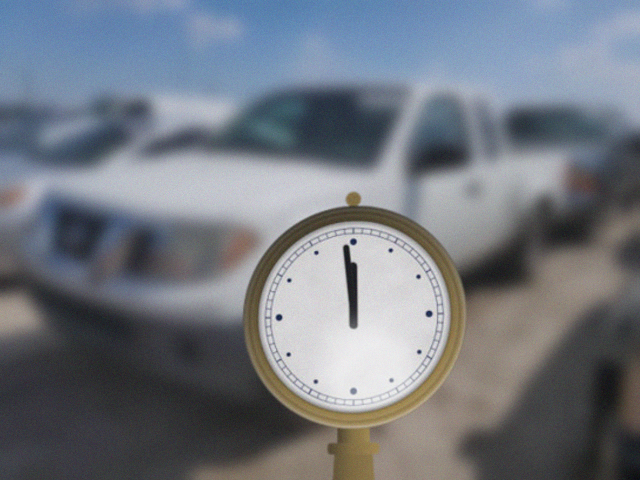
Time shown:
{"hour": 11, "minute": 59}
